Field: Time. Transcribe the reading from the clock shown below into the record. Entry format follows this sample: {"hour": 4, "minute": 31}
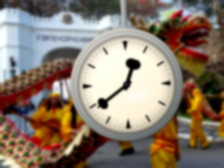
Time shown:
{"hour": 12, "minute": 39}
